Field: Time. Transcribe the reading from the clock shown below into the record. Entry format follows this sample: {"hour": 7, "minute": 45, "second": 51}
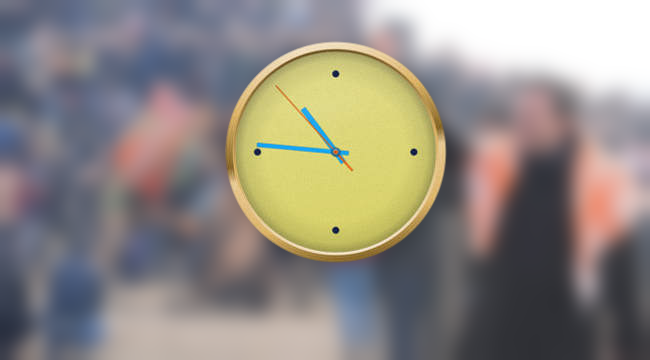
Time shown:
{"hour": 10, "minute": 45, "second": 53}
